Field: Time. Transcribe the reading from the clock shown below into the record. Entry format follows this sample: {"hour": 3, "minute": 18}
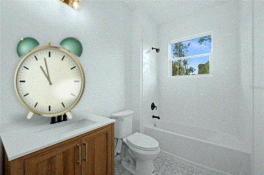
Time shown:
{"hour": 10, "minute": 58}
